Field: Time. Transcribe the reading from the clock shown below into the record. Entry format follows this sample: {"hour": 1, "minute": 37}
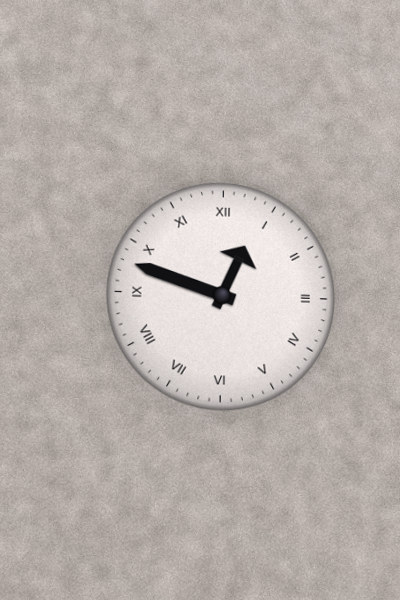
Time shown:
{"hour": 12, "minute": 48}
